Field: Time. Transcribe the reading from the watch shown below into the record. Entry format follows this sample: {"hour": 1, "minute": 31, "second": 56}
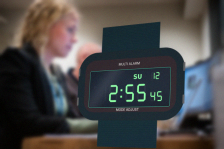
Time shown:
{"hour": 2, "minute": 55, "second": 45}
